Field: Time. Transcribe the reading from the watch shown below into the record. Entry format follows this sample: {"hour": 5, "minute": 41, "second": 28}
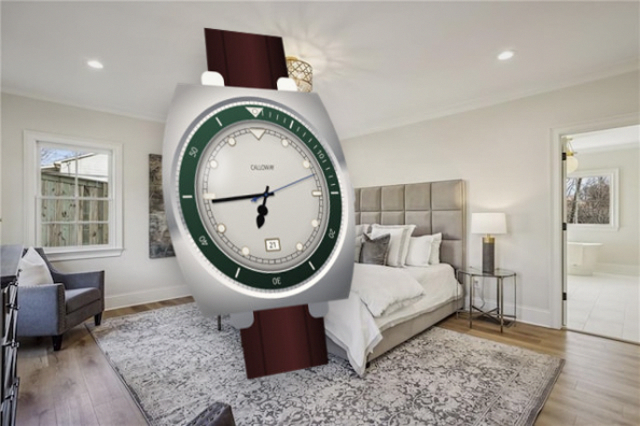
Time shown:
{"hour": 6, "minute": 44, "second": 12}
